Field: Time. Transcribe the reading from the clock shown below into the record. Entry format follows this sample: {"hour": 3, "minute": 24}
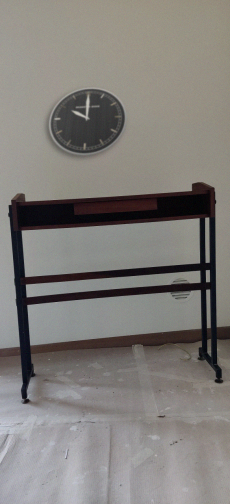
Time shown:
{"hour": 10, "minute": 0}
